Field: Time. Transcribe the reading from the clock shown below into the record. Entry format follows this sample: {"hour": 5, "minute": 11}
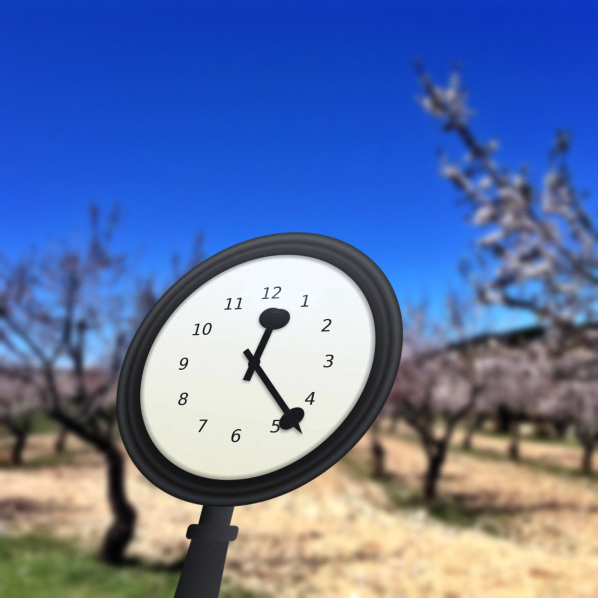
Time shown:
{"hour": 12, "minute": 23}
